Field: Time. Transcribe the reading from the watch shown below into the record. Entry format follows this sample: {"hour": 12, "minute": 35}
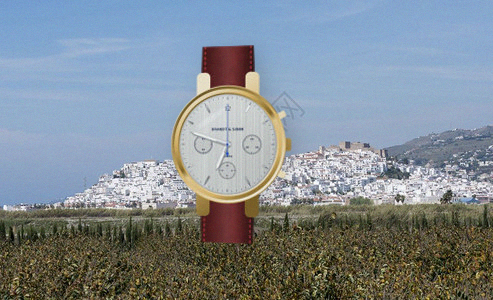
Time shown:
{"hour": 6, "minute": 48}
